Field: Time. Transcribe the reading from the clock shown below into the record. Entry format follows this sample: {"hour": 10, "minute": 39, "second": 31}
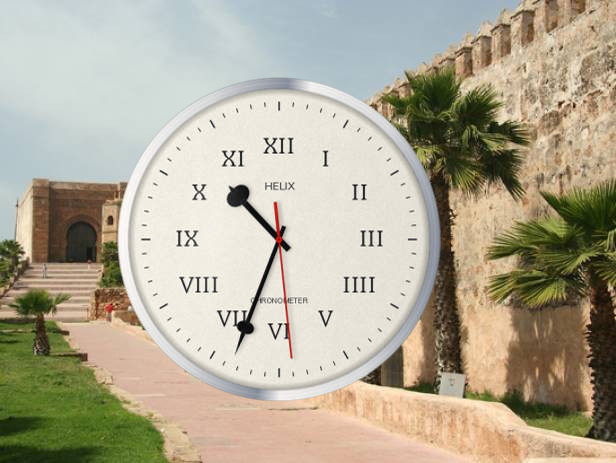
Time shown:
{"hour": 10, "minute": 33, "second": 29}
